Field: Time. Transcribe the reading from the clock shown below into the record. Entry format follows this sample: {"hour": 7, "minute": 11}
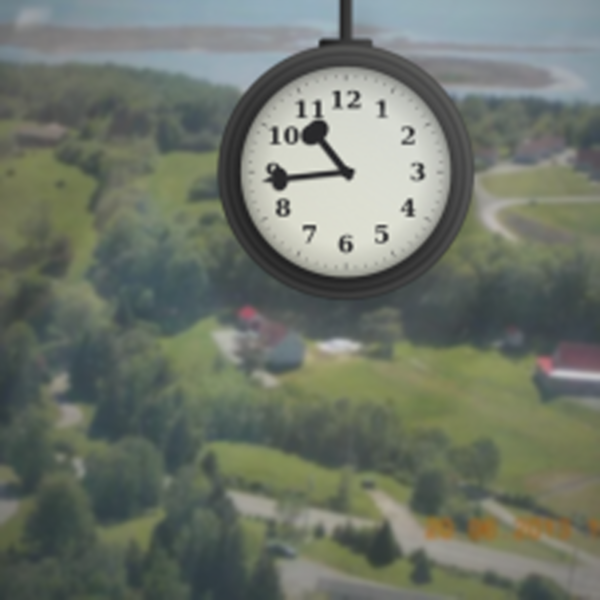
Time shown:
{"hour": 10, "minute": 44}
